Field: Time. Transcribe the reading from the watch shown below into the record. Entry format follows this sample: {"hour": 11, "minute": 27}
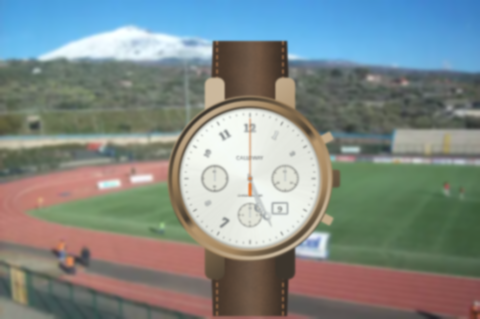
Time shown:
{"hour": 5, "minute": 26}
